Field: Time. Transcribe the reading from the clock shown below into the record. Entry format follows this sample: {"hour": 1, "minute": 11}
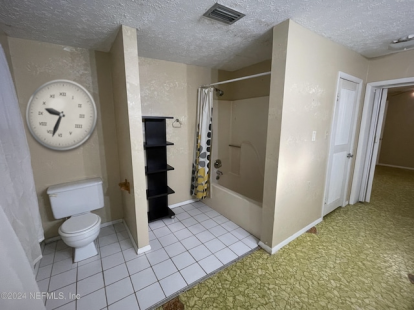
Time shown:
{"hour": 9, "minute": 33}
